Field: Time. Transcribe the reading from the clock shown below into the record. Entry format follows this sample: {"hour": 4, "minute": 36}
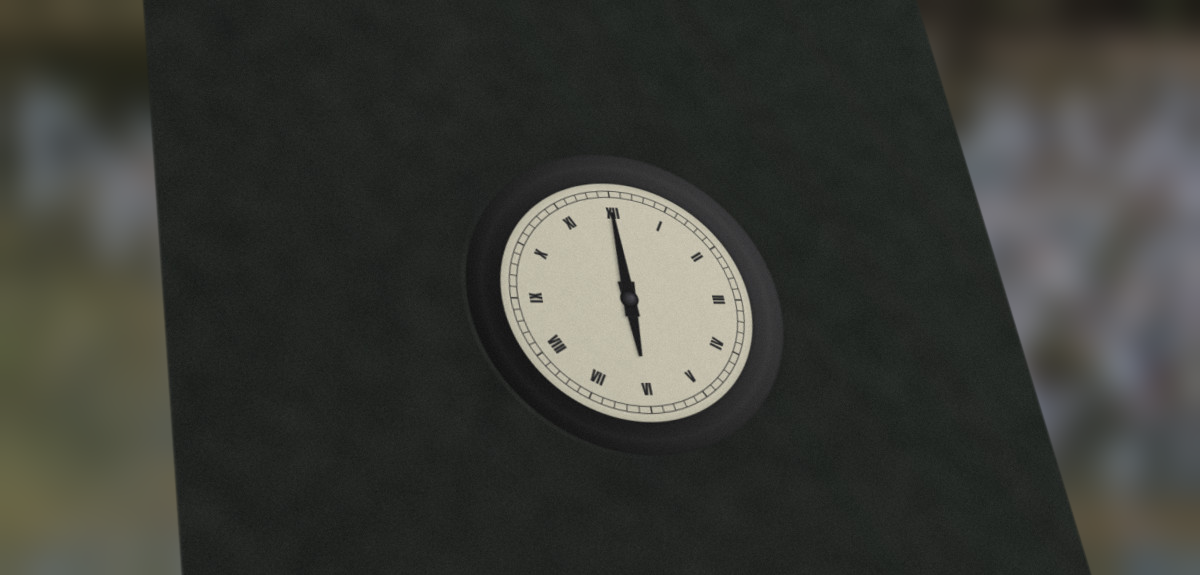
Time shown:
{"hour": 6, "minute": 0}
